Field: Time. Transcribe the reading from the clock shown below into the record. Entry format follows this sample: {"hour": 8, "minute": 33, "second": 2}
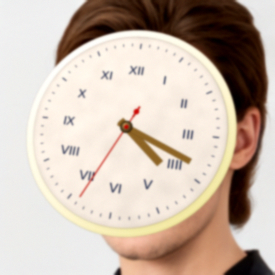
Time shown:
{"hour": 4, "minute": 18, "second": 34}
